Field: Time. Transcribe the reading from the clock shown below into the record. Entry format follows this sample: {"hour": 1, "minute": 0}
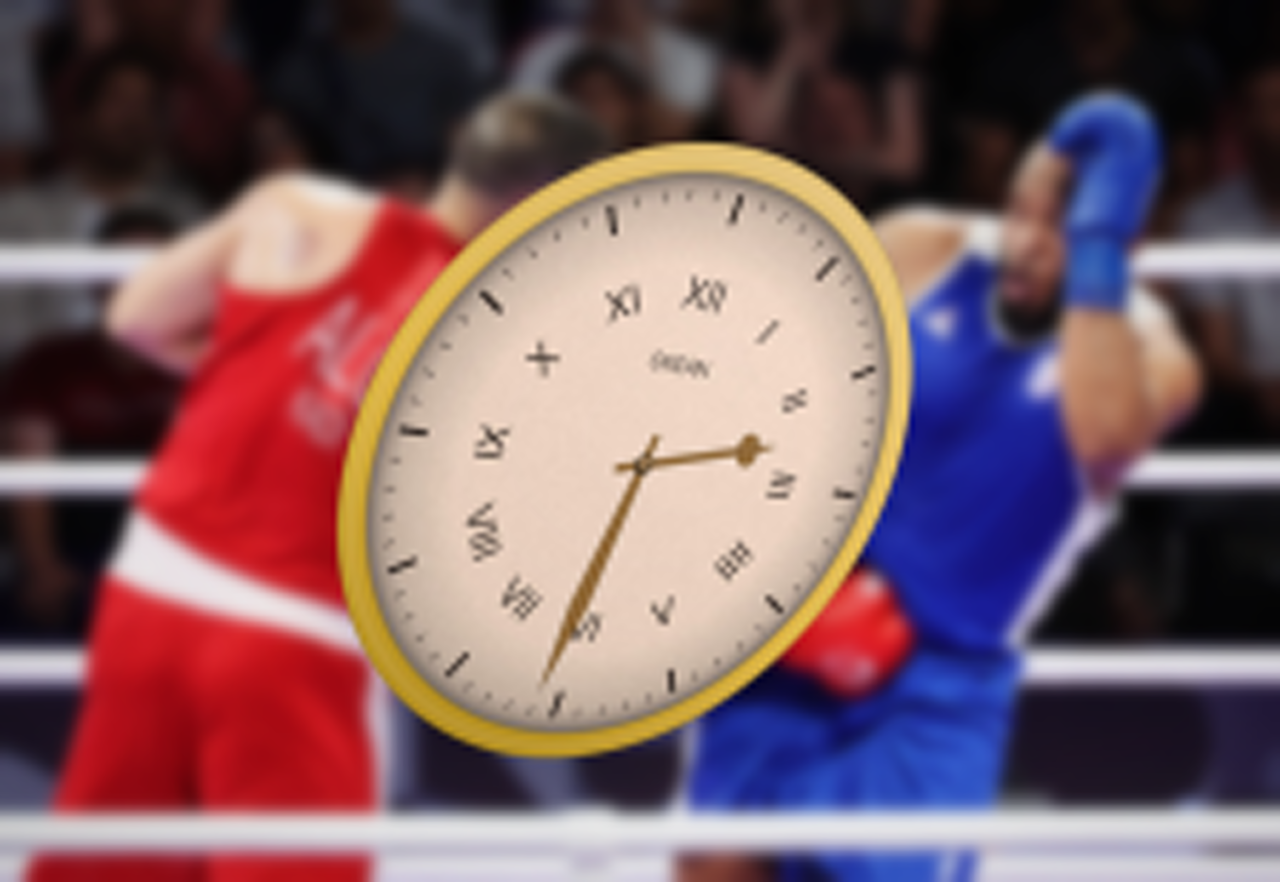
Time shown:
{"hour": 2, "minute": 31}
